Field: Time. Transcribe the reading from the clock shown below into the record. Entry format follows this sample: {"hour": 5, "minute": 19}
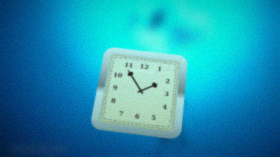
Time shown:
{"hour": 1, "minute": 54}
